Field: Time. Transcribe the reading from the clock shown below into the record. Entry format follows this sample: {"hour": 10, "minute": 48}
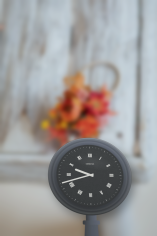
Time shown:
{"hour": 9, "minute": 42}
